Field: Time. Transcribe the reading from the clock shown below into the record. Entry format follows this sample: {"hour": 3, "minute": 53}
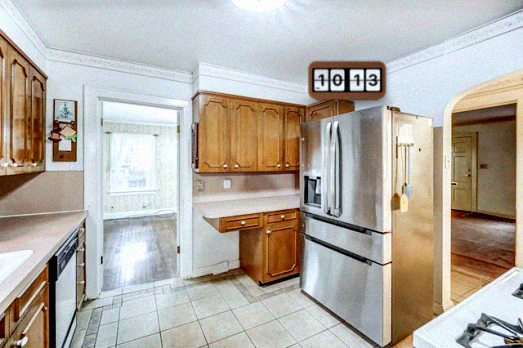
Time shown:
{"hour": 10, "minute": 13}
